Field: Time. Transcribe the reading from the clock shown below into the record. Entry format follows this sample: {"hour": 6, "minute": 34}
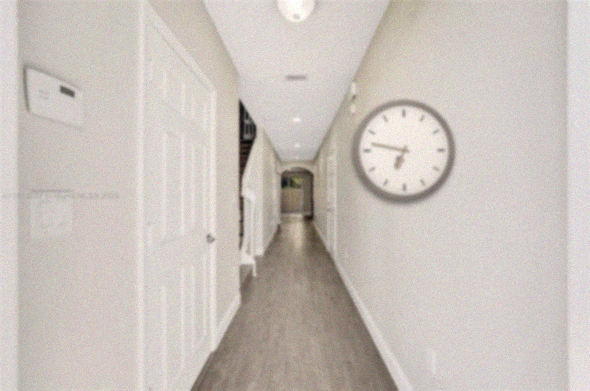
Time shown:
{"hour": 6, "minute": 47}
